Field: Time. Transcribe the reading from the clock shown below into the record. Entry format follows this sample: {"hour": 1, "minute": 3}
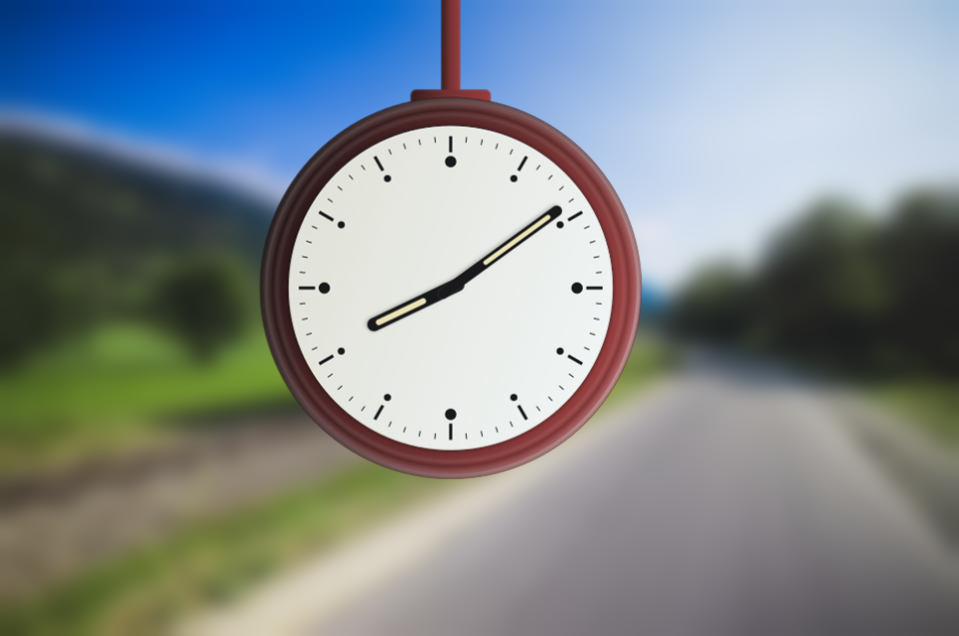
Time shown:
{"hour": 8, "minute": 9}
